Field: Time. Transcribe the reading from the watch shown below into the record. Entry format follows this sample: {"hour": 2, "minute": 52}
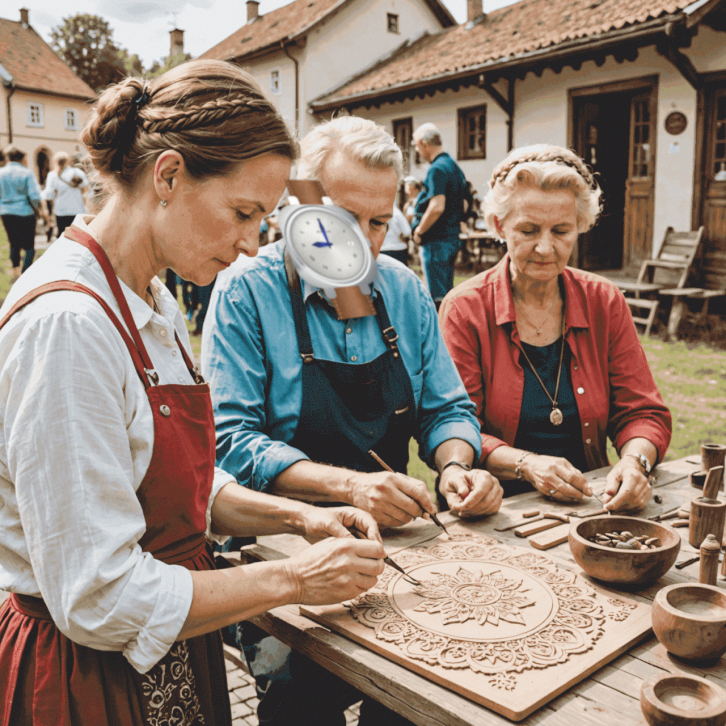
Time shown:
{"hour": 9, "minute": 0}
